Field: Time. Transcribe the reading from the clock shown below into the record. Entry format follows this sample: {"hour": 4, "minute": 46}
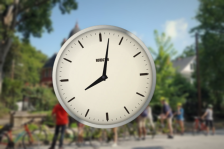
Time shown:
{"hour": 8, "minute": 2}
